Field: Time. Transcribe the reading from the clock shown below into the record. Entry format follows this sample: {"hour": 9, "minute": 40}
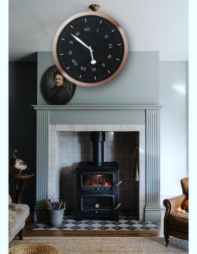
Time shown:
{"hour": 5, "minute": 53}
